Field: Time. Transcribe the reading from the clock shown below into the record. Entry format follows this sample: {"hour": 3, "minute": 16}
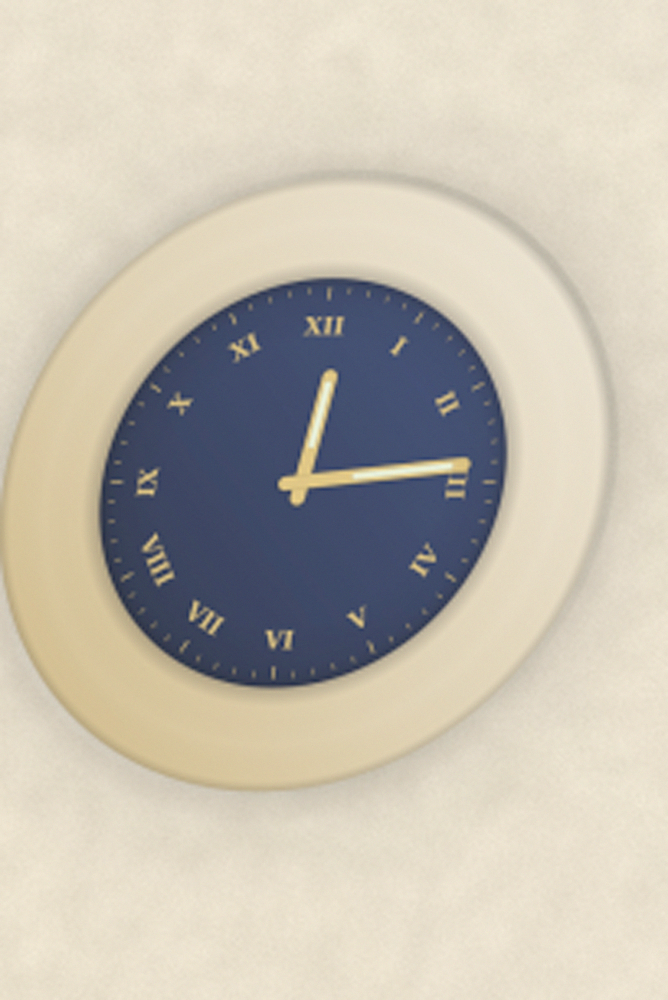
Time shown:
{"hour": 12, "minute": 14}
